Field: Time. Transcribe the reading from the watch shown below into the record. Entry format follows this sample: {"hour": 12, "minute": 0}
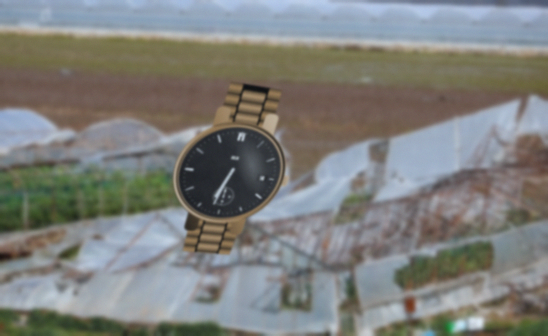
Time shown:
{"hour": 6, "minute": 32}
